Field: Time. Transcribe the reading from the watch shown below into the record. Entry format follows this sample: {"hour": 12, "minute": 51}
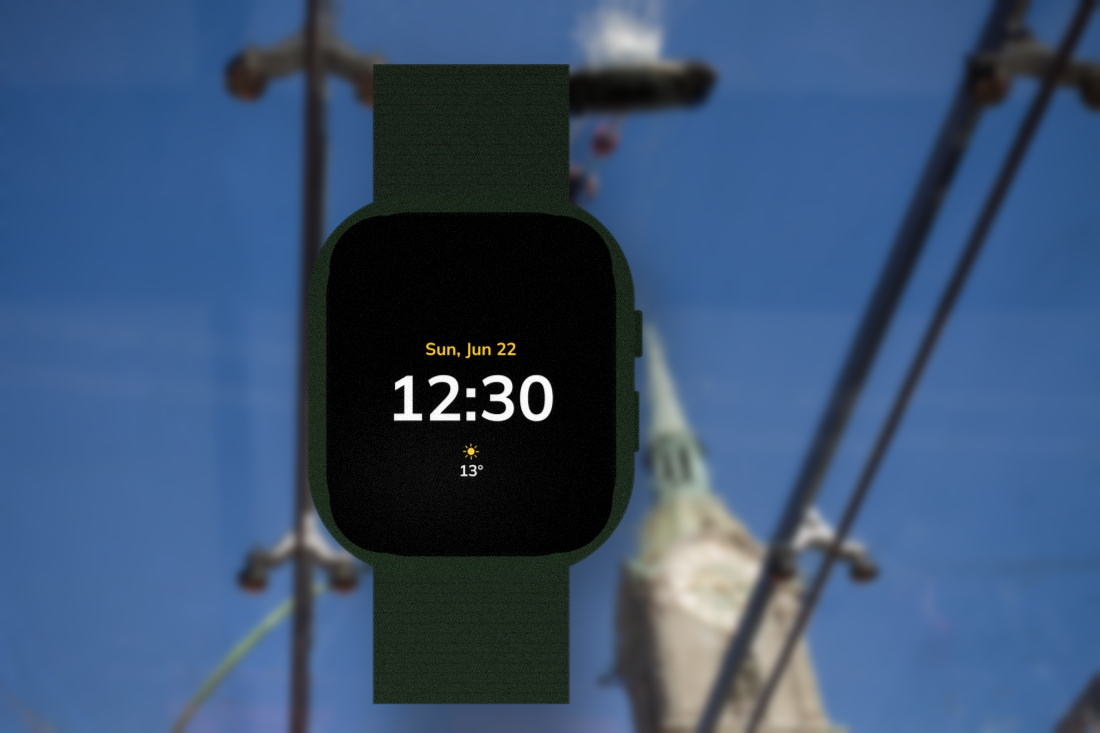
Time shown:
{"hour": 12, "minute": 30}
